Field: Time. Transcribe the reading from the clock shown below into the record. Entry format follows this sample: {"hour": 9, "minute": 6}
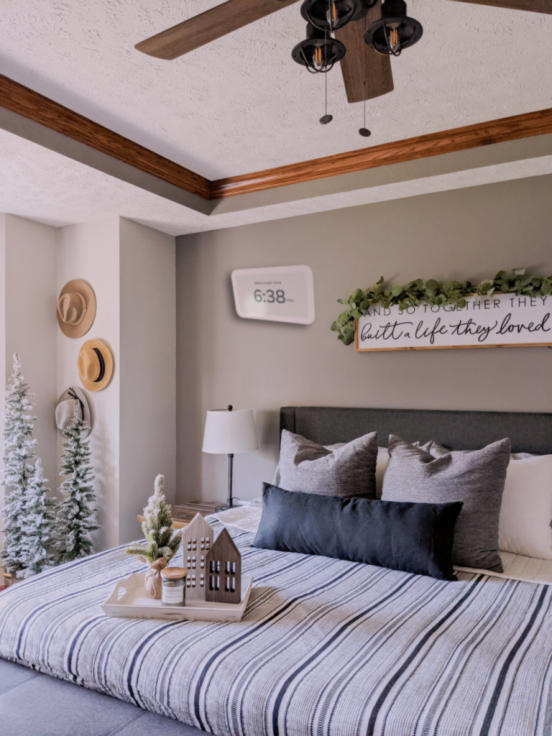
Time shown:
{"hour": 6, "minute": 38}
